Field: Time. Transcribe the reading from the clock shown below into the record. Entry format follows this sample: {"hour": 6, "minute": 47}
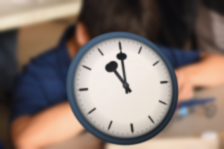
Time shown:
{"hour": 11, "minute": 0}
